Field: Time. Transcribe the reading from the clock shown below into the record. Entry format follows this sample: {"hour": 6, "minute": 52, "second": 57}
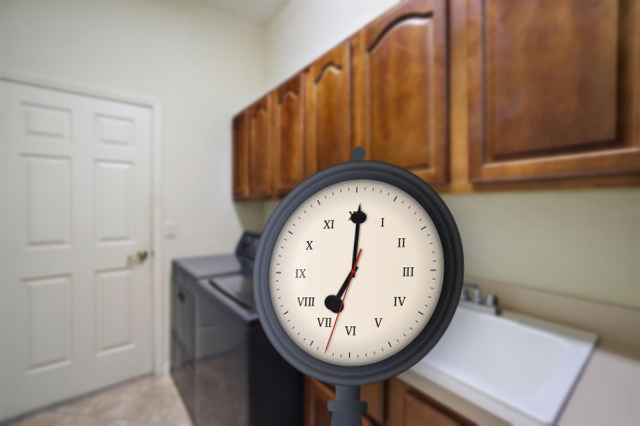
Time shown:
{"hour": 7, "minute": 0, "second": 33}
